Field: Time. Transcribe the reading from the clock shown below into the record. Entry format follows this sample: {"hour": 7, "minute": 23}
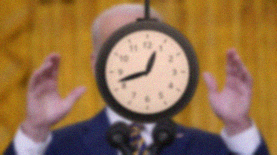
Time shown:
{"hour": 12, "minute": 42}
